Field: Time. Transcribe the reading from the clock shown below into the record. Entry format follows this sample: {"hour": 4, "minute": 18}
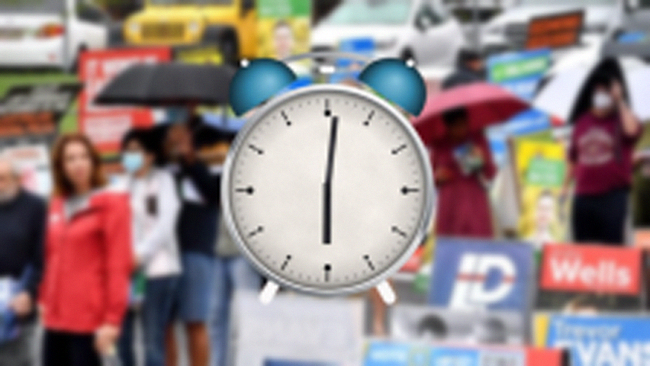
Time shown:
{"hour": 6, "minute": 1}
